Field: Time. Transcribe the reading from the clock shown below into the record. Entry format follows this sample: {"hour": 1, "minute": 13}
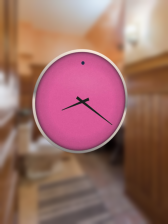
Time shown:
{"hour": 8, "minute": 21}
